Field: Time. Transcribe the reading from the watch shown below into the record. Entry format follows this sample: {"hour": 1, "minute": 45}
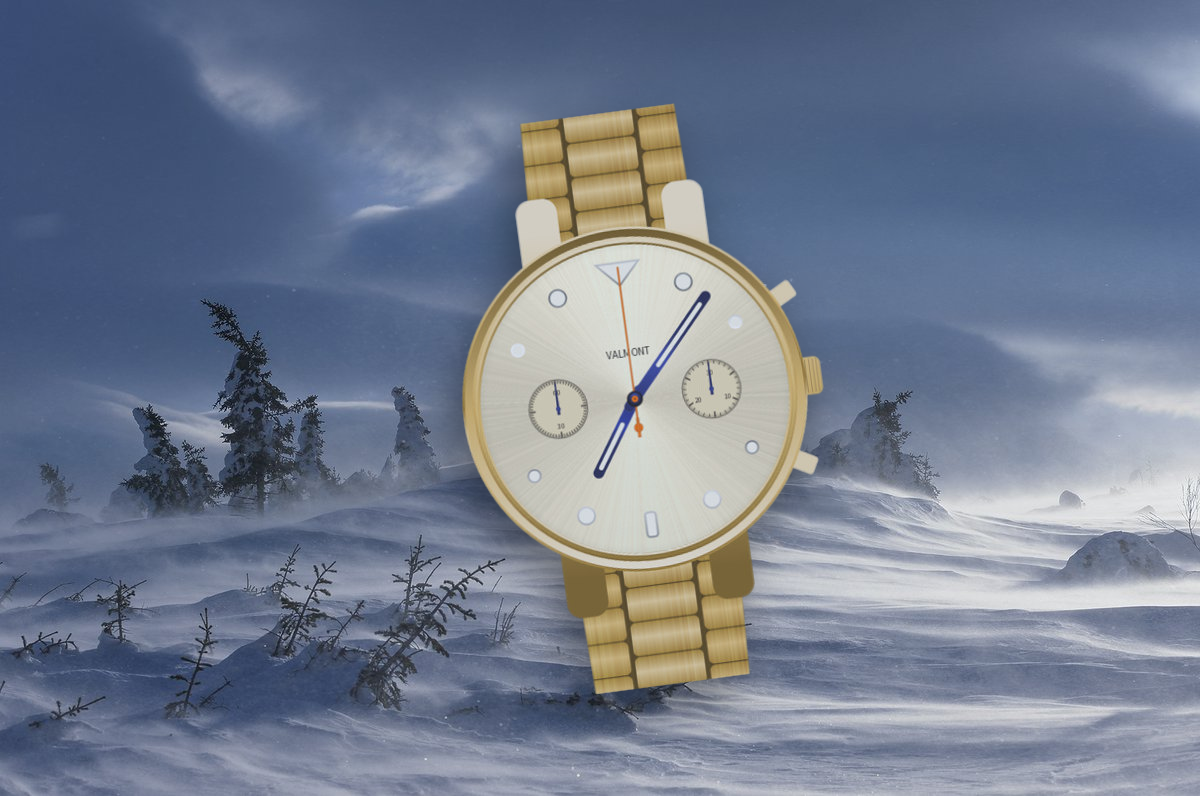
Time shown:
{"hour": 7, "minute": 7}
